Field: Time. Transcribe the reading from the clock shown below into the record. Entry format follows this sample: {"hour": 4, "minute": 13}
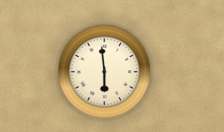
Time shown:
{"hour": 5, "minute": 59}
